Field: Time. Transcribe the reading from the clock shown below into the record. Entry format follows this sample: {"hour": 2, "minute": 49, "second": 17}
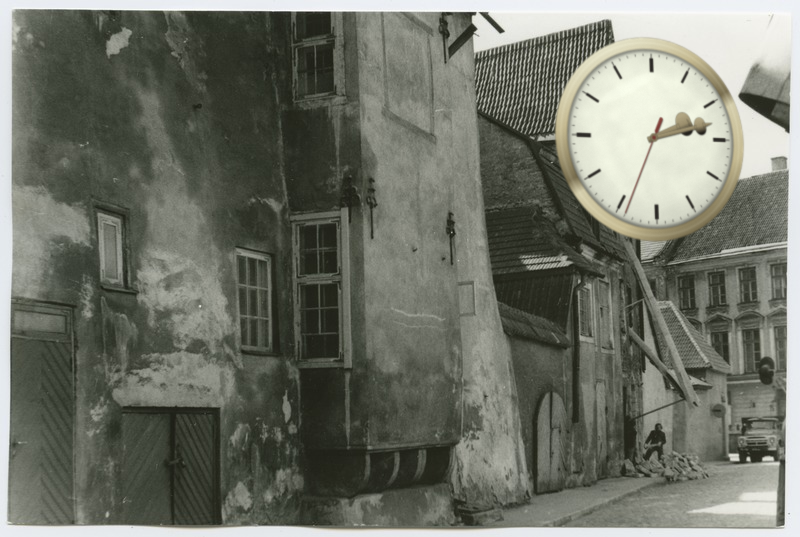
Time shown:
{"hour": 2, "minute": 12, "second": 34}
